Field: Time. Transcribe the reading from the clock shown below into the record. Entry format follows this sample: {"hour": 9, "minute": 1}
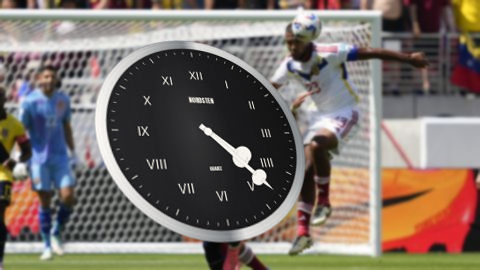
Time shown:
{"hour": 4, "minute": 23}
